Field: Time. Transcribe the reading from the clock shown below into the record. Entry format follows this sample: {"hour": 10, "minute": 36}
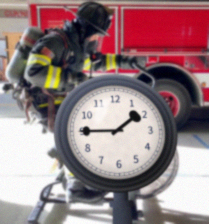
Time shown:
{"hour": 1, "minute": 45}
